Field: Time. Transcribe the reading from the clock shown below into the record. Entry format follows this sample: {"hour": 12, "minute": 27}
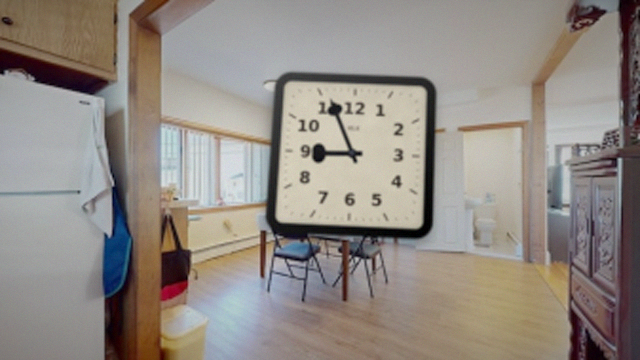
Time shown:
{"hour": 8, "minute": 56}
